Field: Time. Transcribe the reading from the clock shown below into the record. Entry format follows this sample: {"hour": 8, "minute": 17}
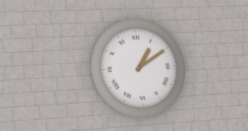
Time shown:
{"hour": 1, "minute": 10}
